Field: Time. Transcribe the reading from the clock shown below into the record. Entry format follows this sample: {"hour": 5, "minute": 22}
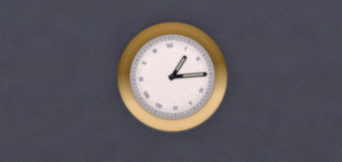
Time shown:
{"hour": 1, "minute": 15}
